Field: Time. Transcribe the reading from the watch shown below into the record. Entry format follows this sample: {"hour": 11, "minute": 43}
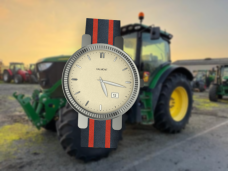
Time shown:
{"hour": 5, "minute": 17}
